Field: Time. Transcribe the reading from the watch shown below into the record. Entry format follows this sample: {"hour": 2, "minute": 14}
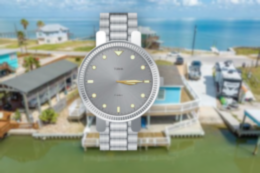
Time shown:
{"hour": 3, "minute": 15}
